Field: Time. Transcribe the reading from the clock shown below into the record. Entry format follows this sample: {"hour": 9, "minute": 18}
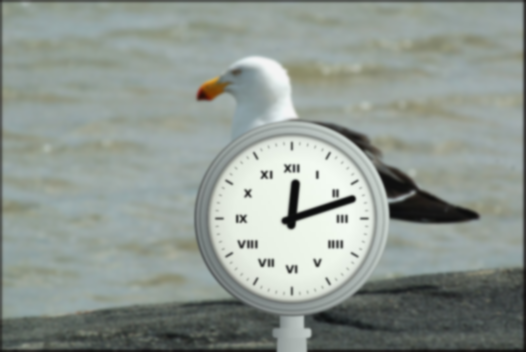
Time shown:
{"hour": 12, "minute": 12}
